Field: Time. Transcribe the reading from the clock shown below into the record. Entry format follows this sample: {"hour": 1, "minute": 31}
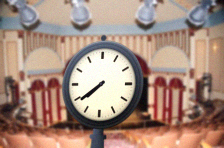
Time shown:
{"hour": 7, "minute": 39}
